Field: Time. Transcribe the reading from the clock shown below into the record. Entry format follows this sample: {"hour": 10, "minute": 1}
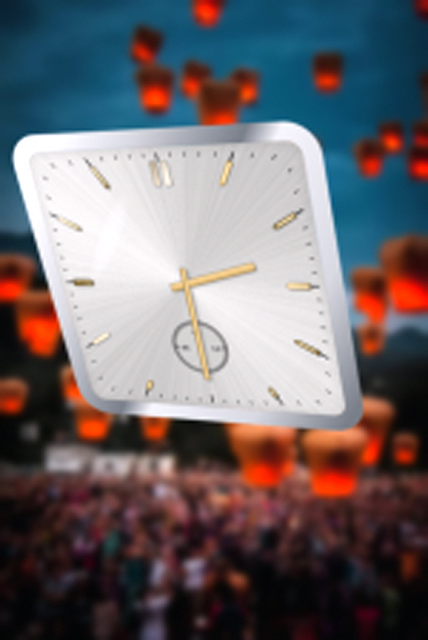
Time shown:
{"hour": 2, "minute": 30}
